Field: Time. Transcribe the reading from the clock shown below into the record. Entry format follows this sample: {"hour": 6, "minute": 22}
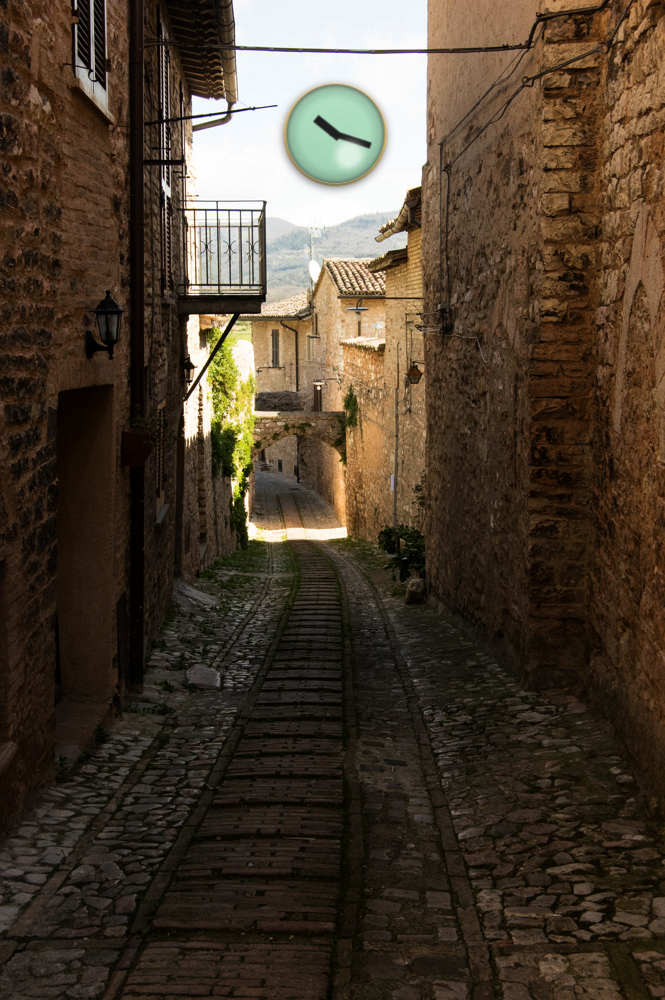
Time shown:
{"hour": 10, "minute": 18}
